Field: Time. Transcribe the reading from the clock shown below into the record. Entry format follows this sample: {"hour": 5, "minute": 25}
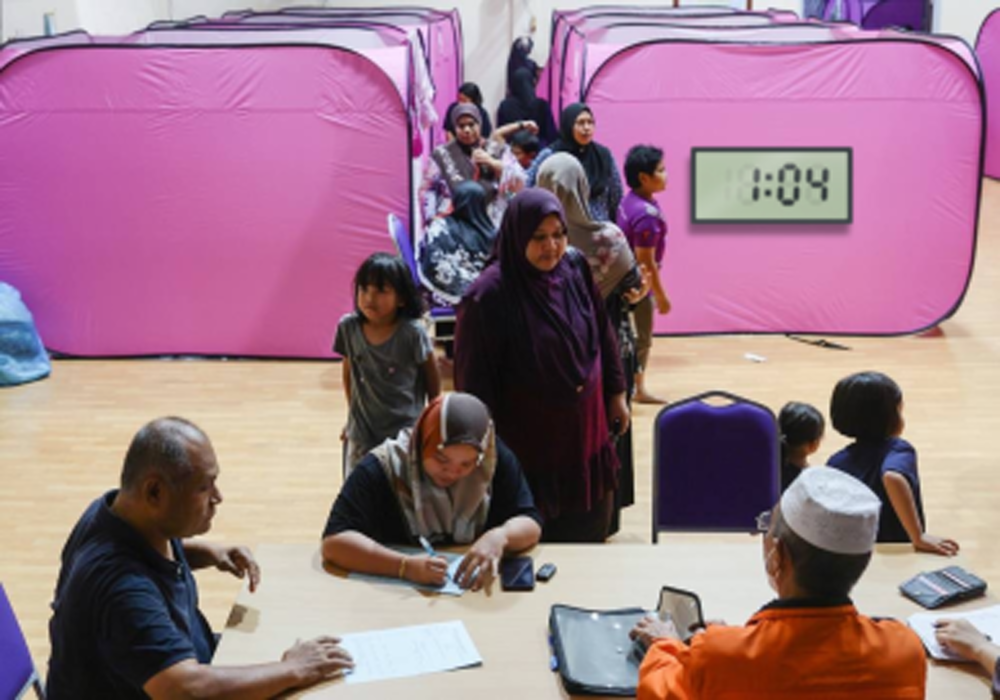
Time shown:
{"hour": 1, "minute": 4}
